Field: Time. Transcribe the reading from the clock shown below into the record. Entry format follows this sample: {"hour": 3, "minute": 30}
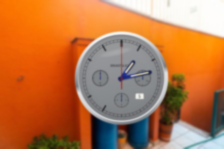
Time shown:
{"hour": 1, "minute": 13}
